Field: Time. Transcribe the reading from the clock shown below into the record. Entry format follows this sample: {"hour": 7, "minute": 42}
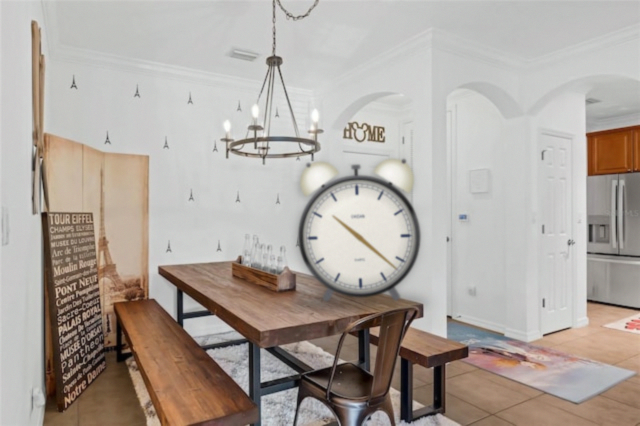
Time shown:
{"hour": 10, "minute": 22}
